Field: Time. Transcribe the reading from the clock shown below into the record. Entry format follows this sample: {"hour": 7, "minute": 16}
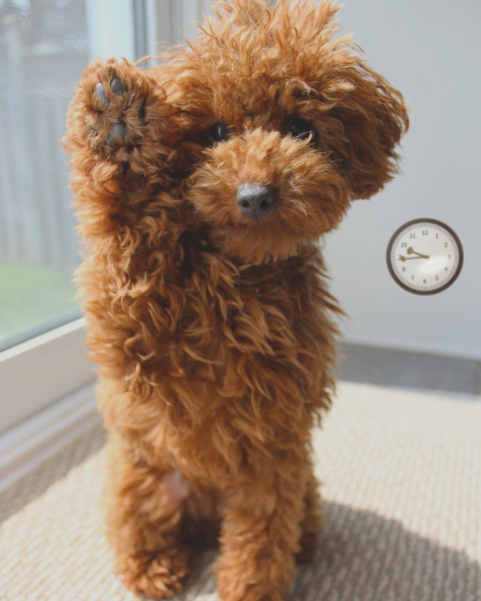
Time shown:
{"hour": 9, "minute": 44}
